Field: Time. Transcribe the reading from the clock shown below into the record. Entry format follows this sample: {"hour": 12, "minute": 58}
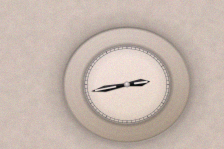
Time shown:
{"hour": 2, "minute": 43}
